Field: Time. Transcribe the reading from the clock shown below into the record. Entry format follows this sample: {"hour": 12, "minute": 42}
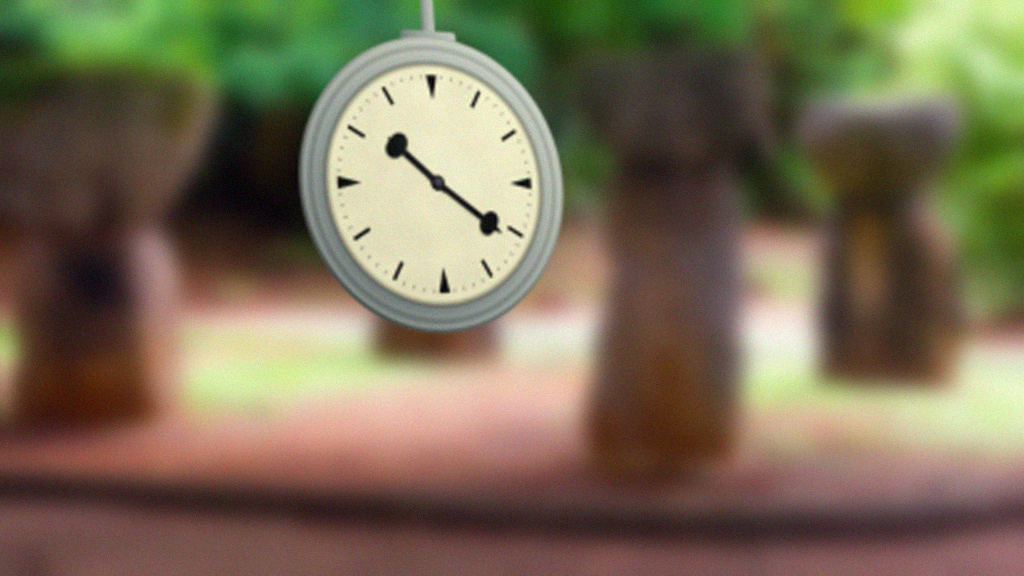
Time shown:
{"hour": 10, "minute": 21}
